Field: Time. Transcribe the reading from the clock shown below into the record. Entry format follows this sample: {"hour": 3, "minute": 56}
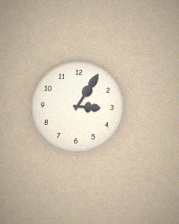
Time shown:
{"hour": 3, "minute": 5}
